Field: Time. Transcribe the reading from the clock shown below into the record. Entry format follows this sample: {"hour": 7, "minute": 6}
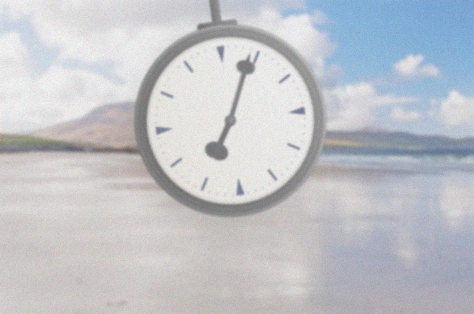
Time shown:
{"hour": 7, "minute": 4}
